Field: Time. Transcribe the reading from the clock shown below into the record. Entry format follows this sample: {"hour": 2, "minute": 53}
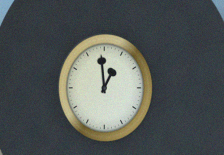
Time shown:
{"hour": 12, "minute": 59}
